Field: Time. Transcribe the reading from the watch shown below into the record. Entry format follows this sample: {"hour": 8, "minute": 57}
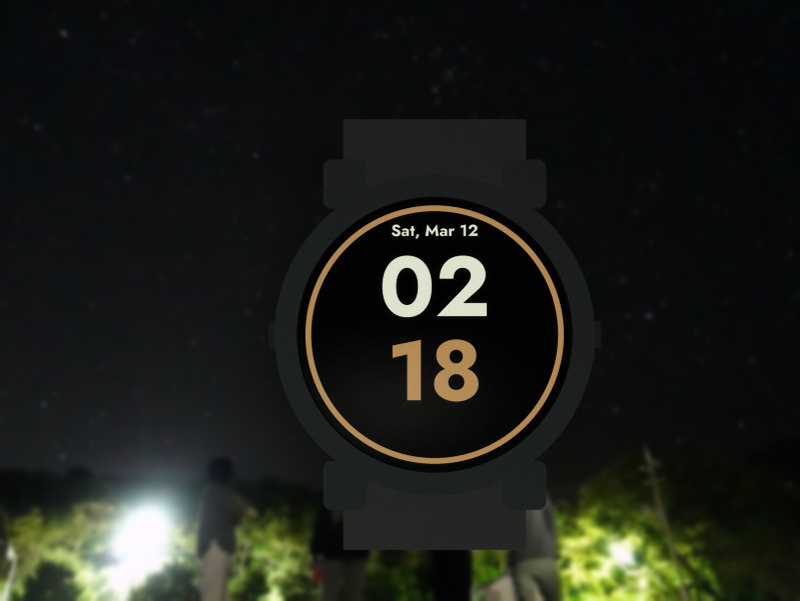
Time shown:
{"hour": 2, "minute": 18}
